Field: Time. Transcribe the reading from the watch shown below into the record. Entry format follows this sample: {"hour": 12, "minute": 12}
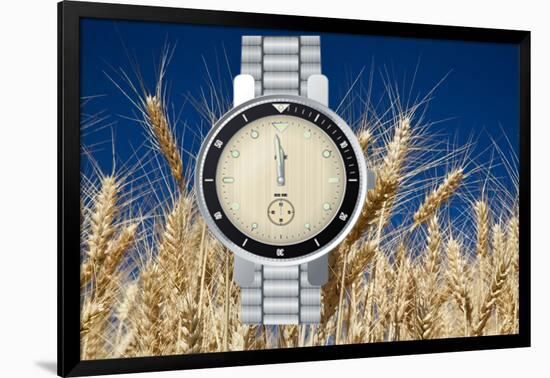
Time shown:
{"hour": 11, "minute": 59}
